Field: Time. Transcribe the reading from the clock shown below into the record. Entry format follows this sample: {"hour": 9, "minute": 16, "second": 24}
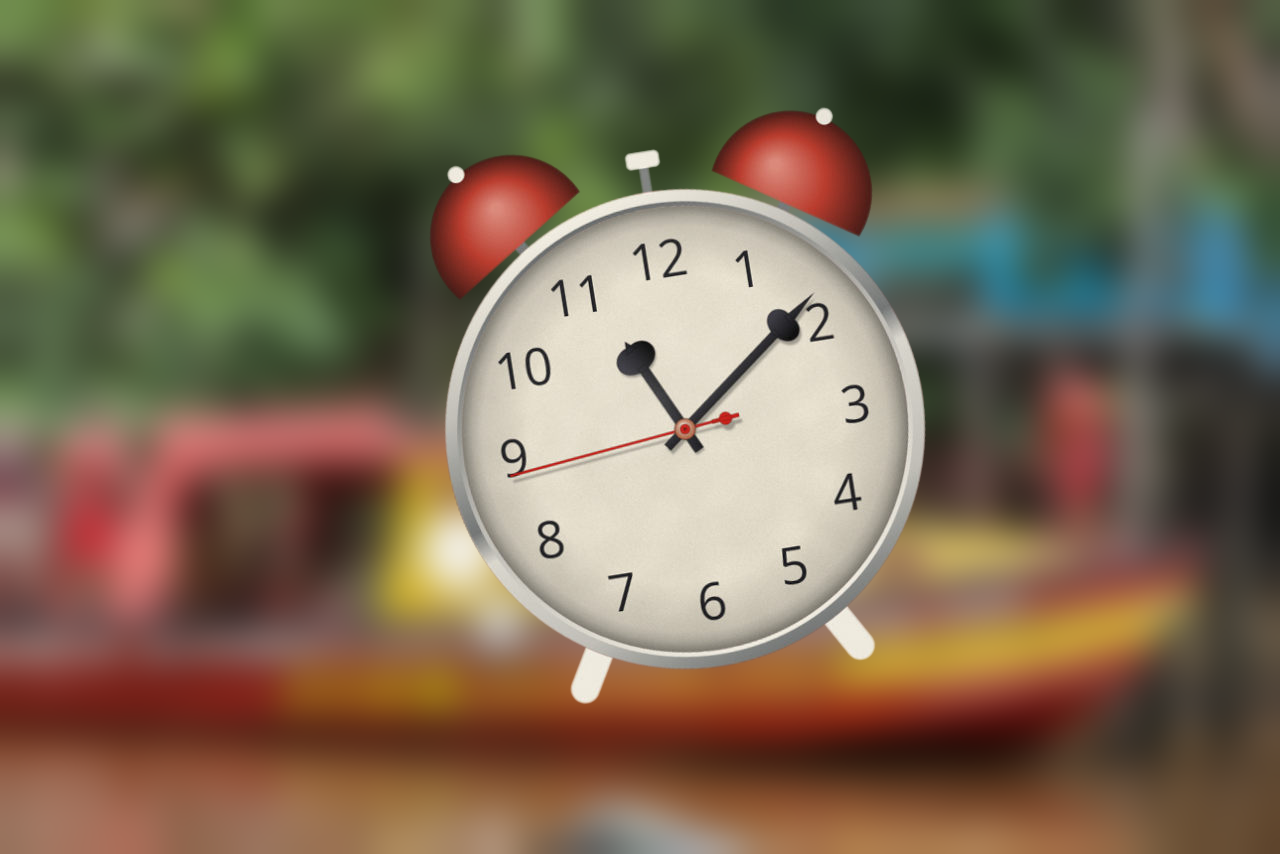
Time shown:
{"hour": 11, "minute": 8, "second": 44}
